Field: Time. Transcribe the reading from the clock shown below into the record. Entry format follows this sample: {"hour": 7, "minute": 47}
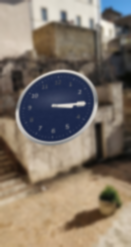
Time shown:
{"hour": 3, "minute": 15}
